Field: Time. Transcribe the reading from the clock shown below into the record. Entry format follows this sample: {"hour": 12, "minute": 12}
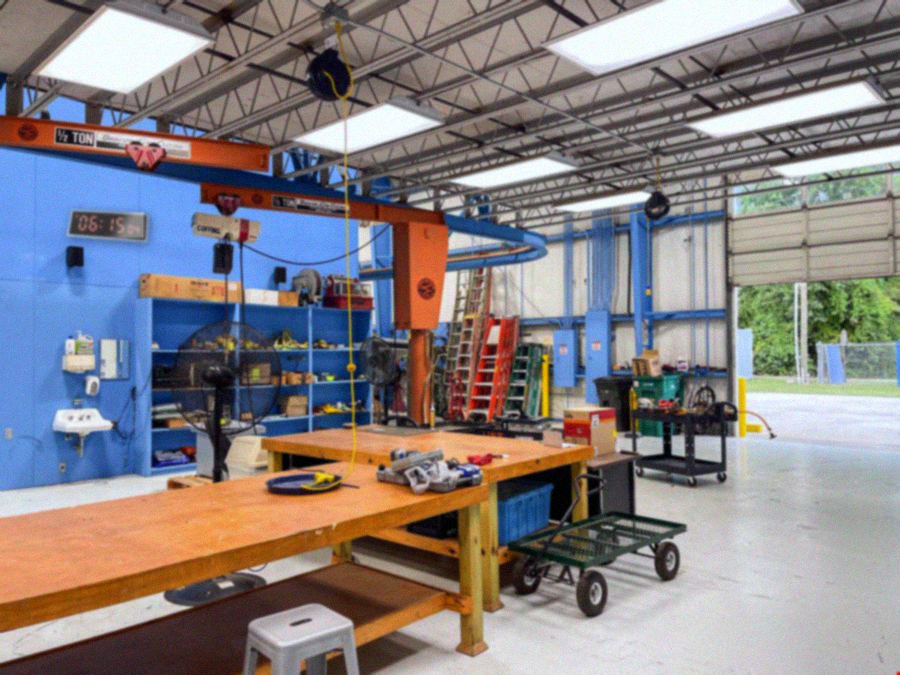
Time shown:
{"hour": 6, "minute": 15}
